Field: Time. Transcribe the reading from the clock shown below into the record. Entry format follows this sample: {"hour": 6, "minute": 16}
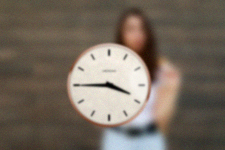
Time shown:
{"hour": 3, "minute": 45}
